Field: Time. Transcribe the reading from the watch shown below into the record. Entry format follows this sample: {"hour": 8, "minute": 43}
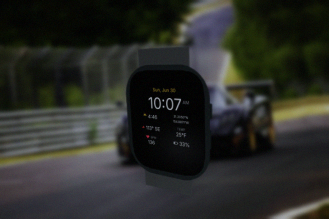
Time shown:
{"hour": 10, "minute": 7}
